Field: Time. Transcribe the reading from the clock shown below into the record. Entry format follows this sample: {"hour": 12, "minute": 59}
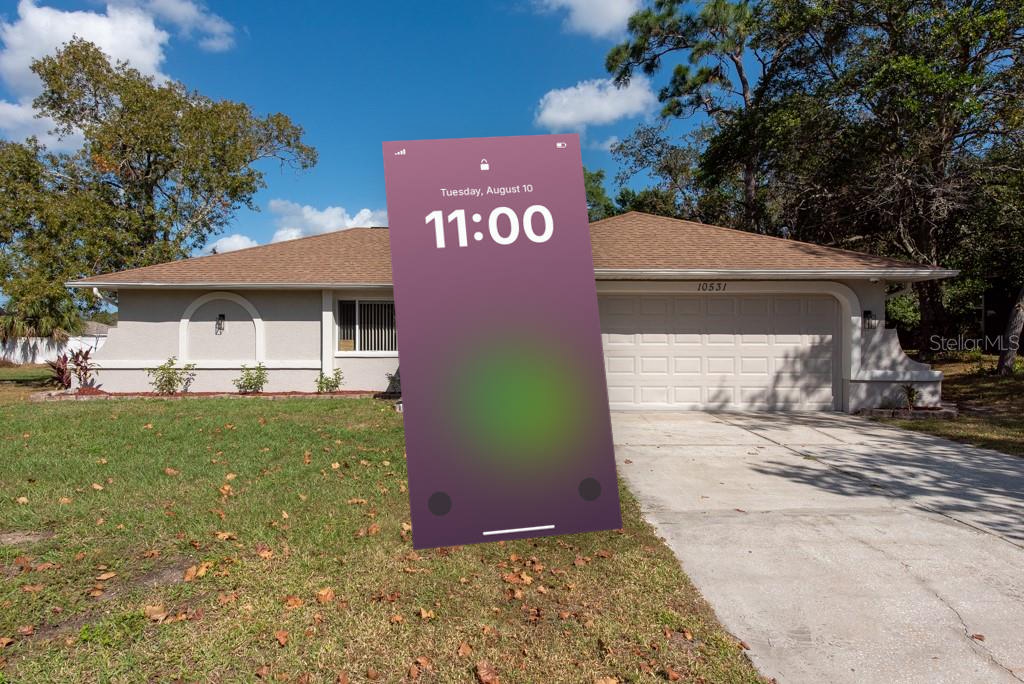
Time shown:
{"hour": 11, "minute": 0}
